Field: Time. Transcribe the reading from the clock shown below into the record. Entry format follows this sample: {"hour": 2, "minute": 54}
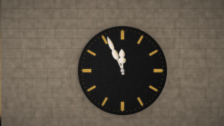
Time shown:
{"hour": 11, "minute": 56}
